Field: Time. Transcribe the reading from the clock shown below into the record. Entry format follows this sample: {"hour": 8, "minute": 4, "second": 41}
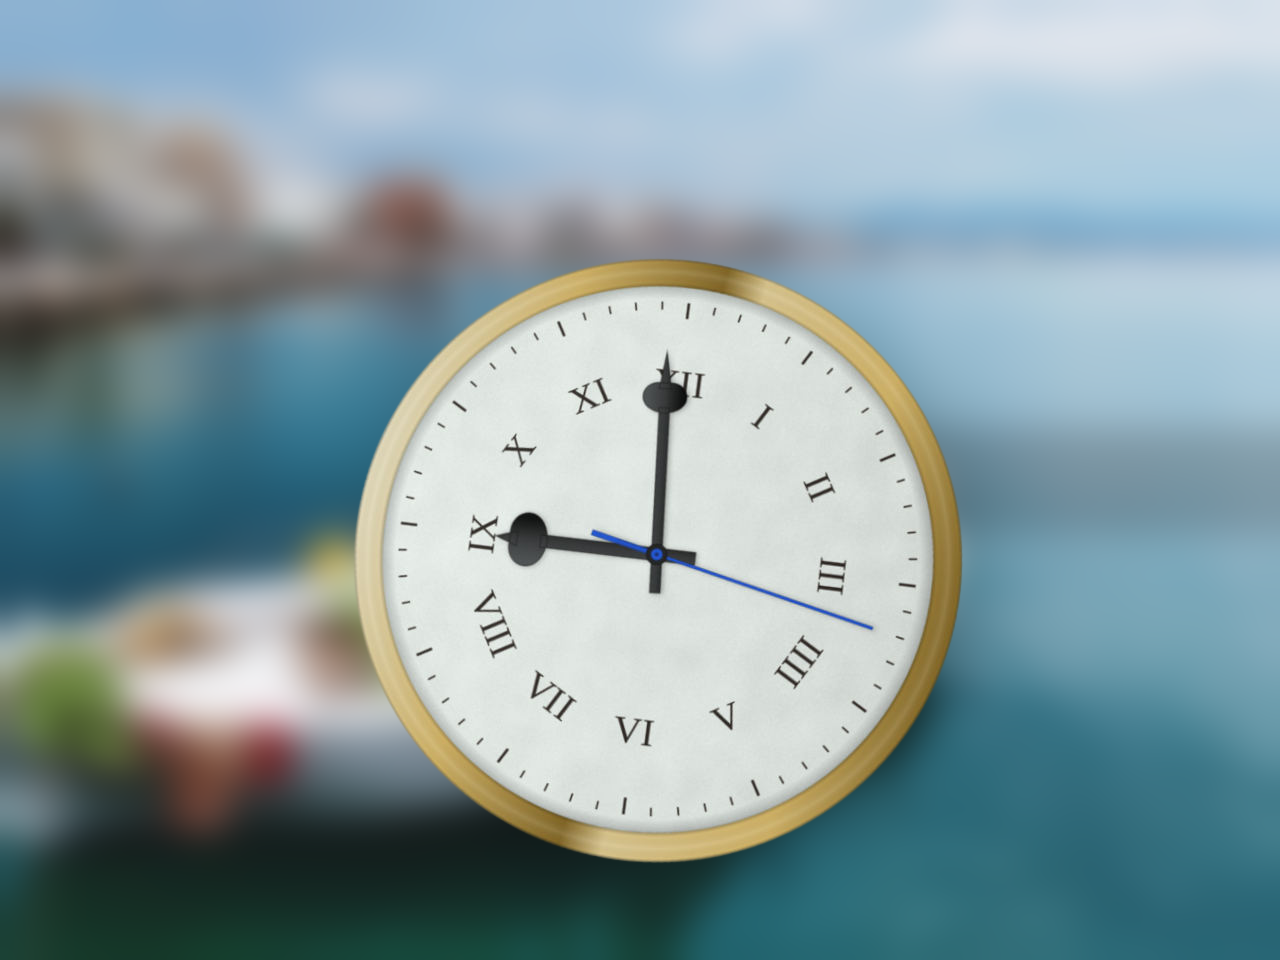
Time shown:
{"hour": 8, "minute": 59, "second": 17}
